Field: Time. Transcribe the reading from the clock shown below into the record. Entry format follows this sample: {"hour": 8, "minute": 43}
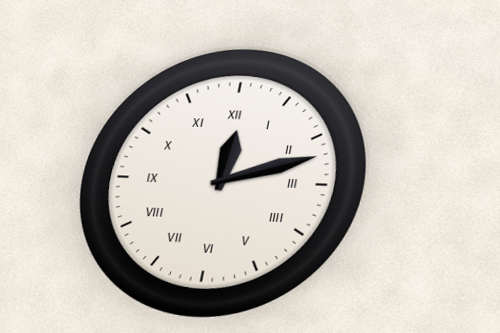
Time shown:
{"hour": 12, "minute": 12}
